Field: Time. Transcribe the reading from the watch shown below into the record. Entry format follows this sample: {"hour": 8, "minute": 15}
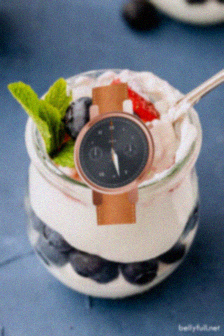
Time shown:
{"hour": 5, "minute": 28}
